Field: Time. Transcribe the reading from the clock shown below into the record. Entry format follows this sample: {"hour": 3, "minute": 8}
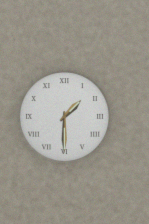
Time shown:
{"hour": 1, "minute": 30}
